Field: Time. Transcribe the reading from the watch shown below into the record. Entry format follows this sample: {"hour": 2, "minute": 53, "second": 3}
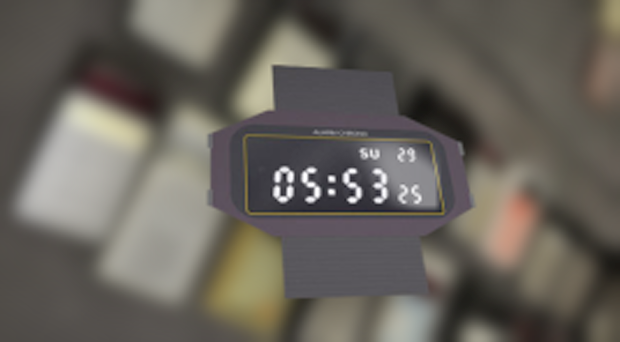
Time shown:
{"hour": 5, "minute": 53, "second": 25}
